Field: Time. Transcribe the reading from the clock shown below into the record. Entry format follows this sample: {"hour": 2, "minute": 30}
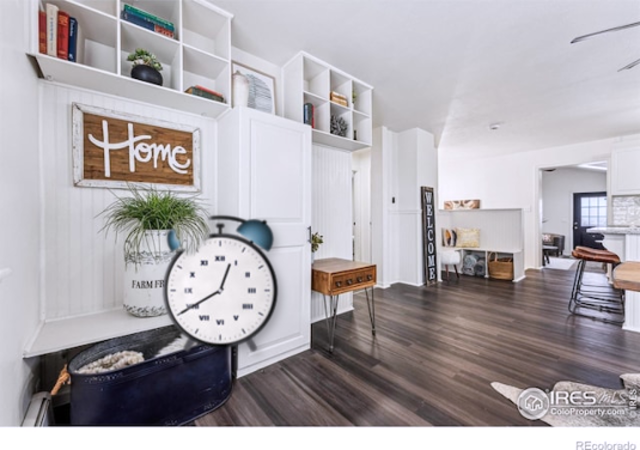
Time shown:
{"hour": 12, "minute": 40}
